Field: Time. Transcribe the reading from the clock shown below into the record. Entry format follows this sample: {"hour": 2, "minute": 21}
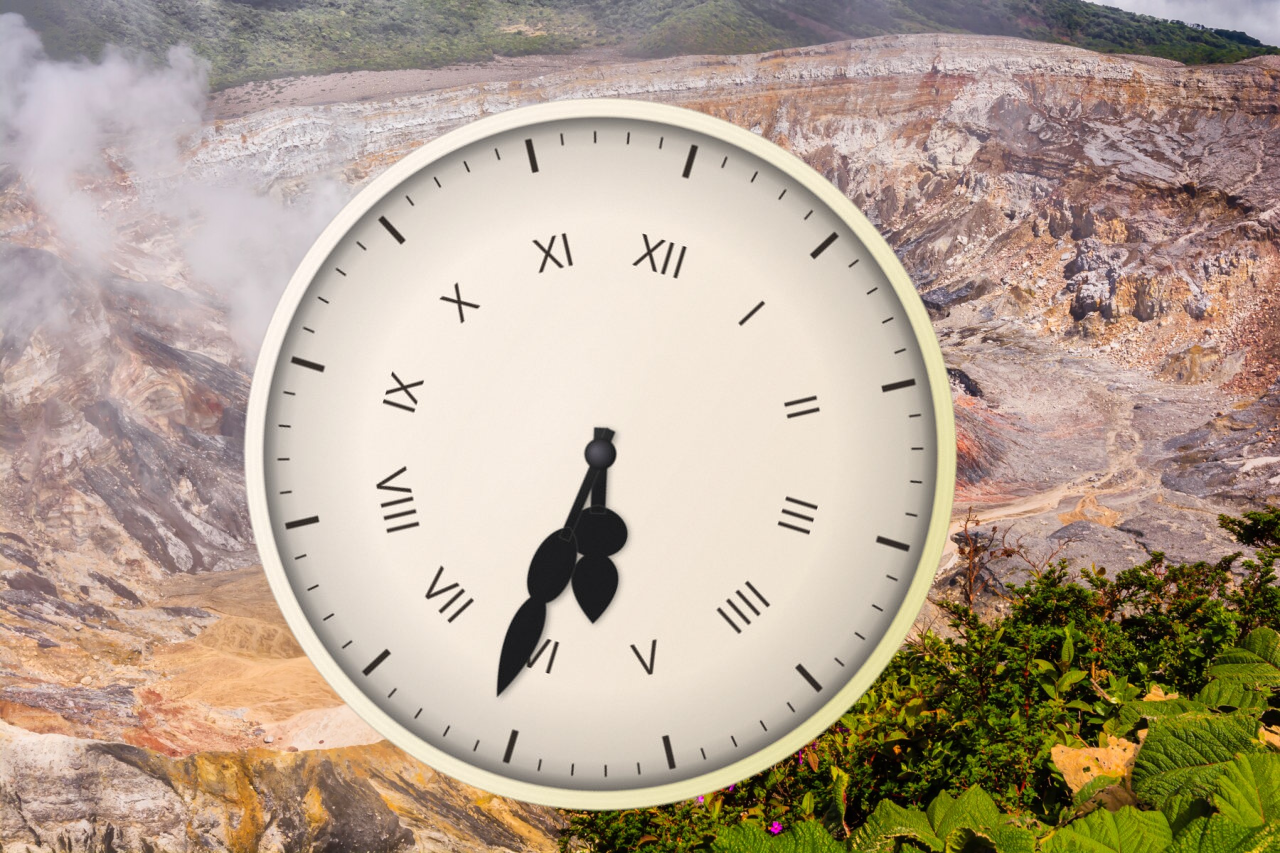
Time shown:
{"hour": 5, "minute": 31}
